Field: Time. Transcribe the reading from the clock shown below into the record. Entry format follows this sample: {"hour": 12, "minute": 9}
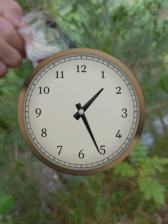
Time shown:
{"hour": 1, "minute": 26}
